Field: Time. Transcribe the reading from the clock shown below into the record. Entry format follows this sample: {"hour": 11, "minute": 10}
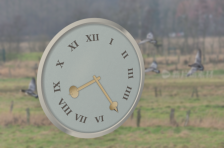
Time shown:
{"hour": 8, "minute": 25}
